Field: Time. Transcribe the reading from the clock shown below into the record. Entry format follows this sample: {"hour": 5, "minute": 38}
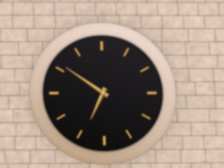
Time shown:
{"hour": 6, "minute": 51}
